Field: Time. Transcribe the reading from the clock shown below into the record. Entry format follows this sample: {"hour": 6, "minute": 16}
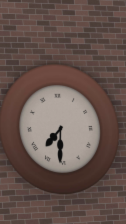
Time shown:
{"hour": 7, "minute": 31}
